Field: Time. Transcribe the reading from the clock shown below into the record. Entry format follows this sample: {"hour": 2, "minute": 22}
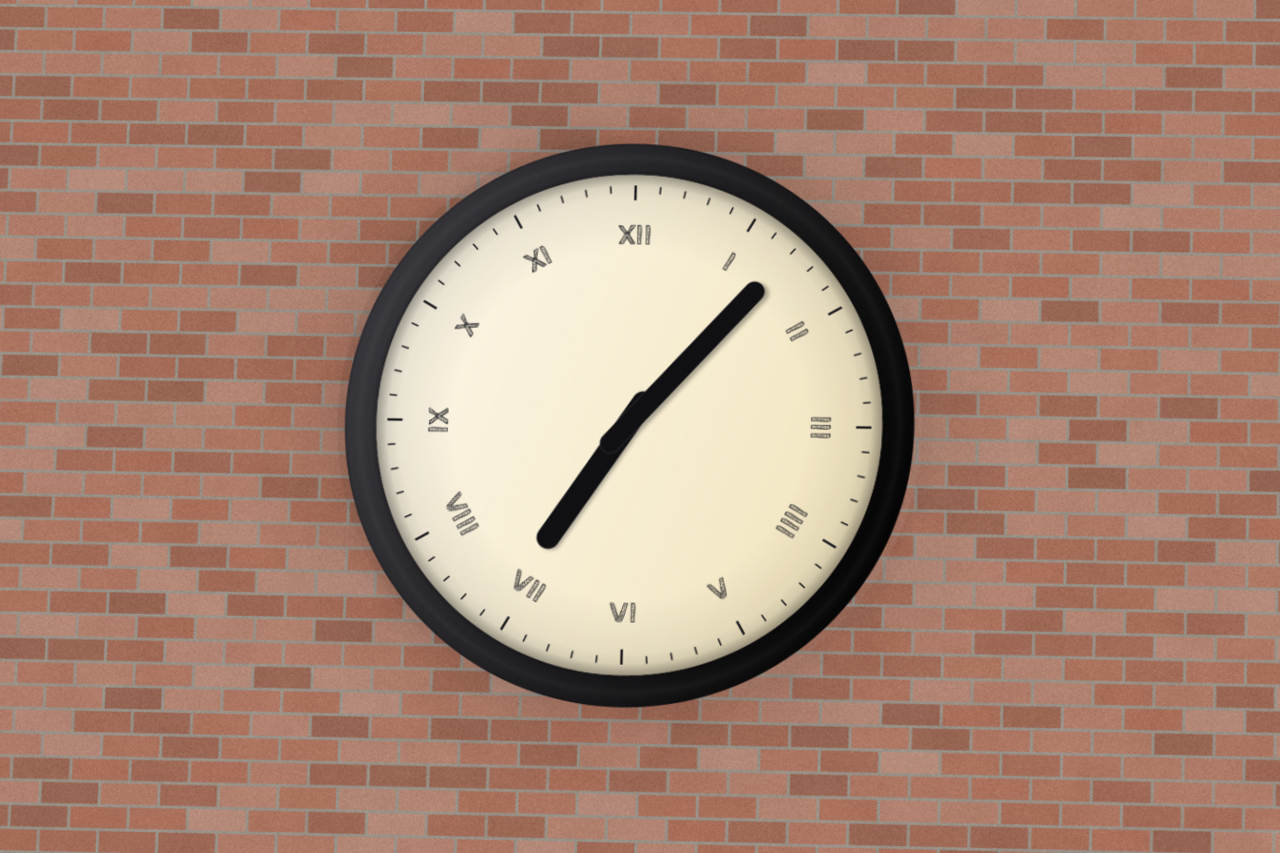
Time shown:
{"hour": 7, "minute": 7}
